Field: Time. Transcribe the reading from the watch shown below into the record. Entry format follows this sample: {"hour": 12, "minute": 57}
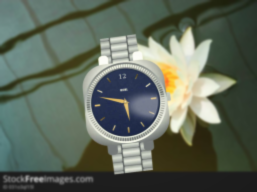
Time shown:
{"hour": 5, "minute": 48}
